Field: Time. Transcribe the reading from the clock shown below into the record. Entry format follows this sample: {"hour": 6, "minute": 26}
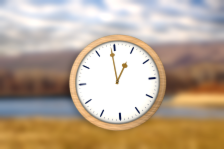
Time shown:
{"hour": 12, "minute": 59}
